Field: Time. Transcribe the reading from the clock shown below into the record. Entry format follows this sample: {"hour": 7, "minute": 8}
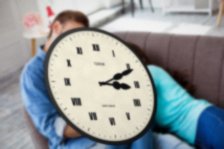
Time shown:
{"hour": 3, "minute": 11}
